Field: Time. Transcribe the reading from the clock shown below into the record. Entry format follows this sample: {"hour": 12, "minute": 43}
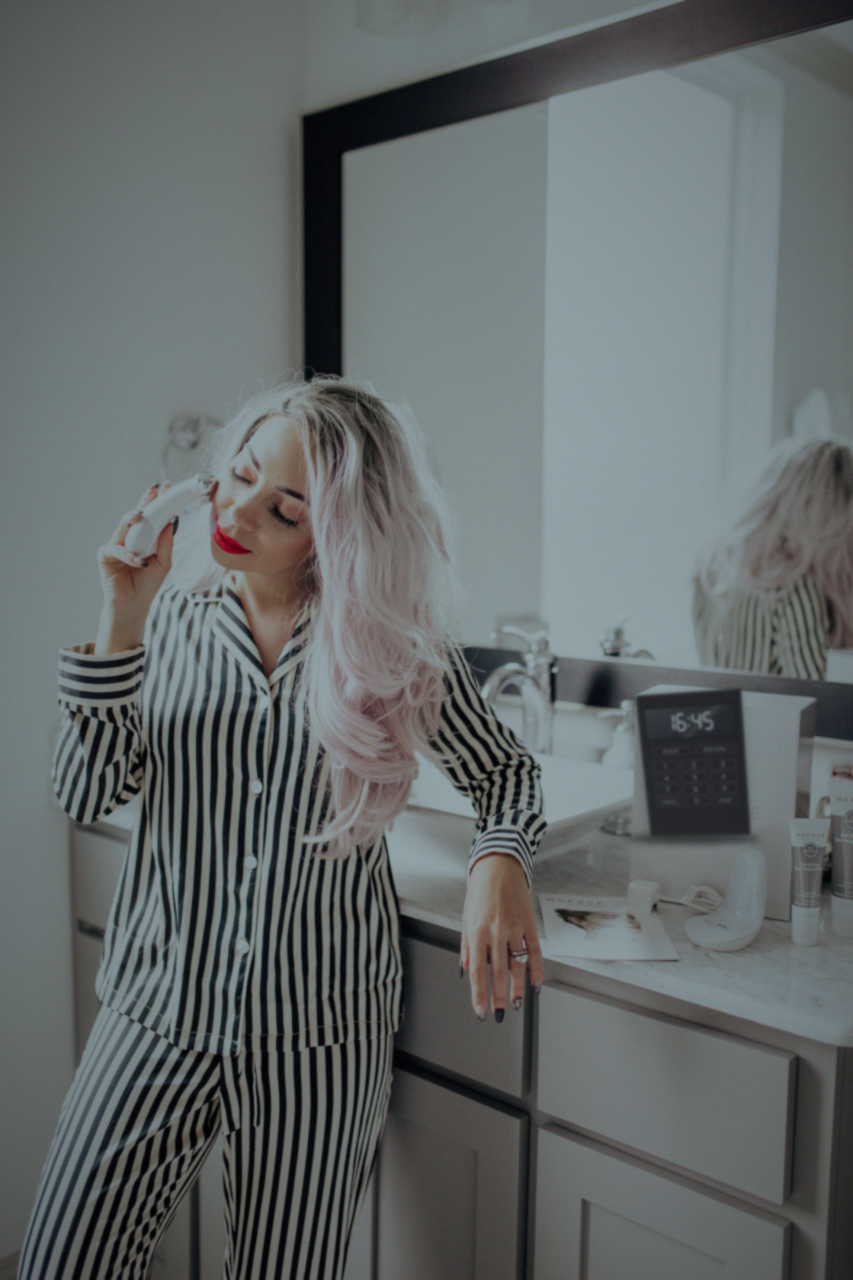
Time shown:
{"hour": 16, "minute": 45}
